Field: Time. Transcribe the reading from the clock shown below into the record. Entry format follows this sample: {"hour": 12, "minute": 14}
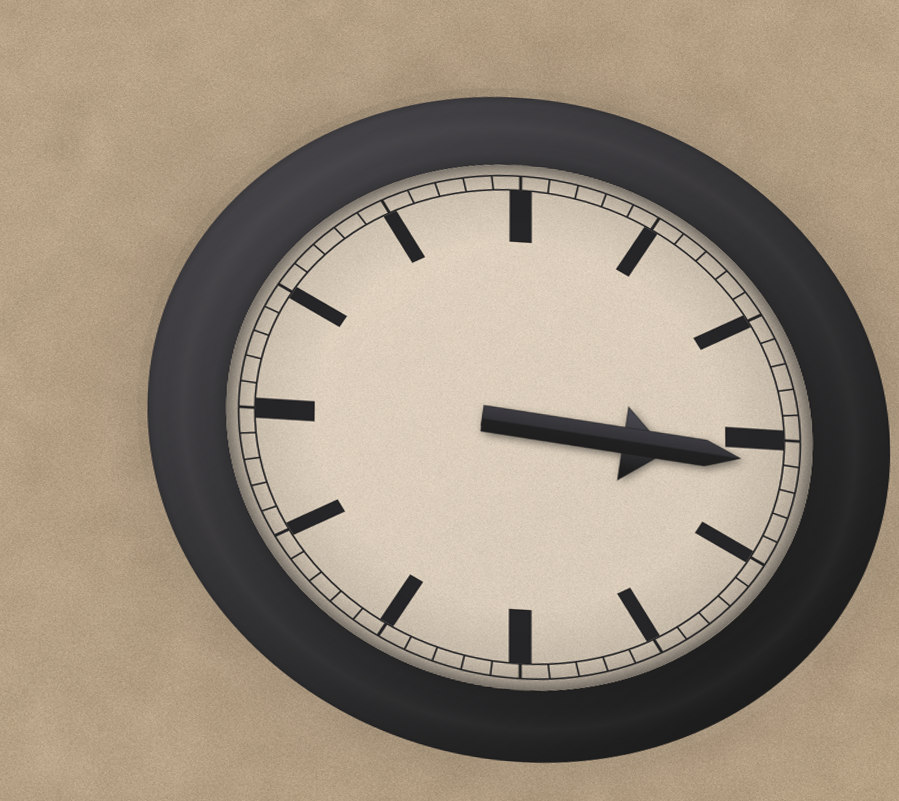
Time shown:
{"hour": 3, "minute": 16}
